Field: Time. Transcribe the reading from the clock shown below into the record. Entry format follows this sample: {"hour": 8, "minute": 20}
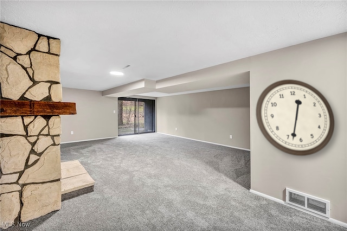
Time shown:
{"hour": 12, "minute": 33}
